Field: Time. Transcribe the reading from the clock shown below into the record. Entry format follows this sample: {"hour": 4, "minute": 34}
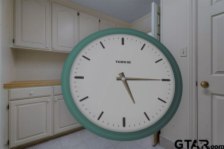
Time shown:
{"hour": 5, "minute": 15}
